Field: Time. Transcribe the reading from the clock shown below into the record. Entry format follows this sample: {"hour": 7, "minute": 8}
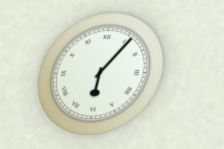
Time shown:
{"hour": 6, "minute": 6}
